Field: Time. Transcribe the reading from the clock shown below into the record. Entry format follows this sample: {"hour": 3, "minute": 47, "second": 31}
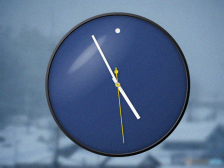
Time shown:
{"hour": 4, "minute": 55, "second": 29}
